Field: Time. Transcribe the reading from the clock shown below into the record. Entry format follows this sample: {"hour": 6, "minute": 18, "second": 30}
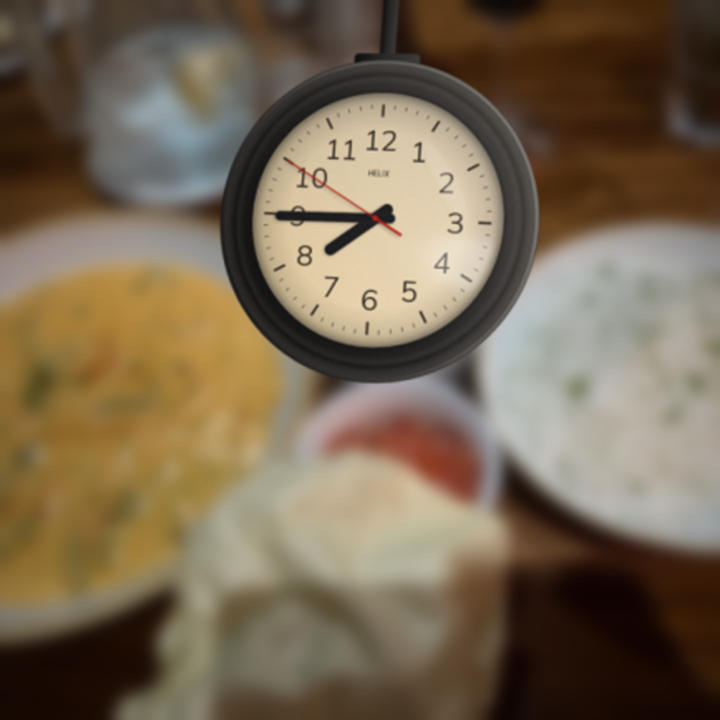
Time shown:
{"hour": 7, "minute": 44, "second": 50}
